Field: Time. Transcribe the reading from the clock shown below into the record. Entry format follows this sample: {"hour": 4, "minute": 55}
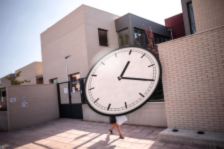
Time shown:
{"hour": 12, "minute": 15}
